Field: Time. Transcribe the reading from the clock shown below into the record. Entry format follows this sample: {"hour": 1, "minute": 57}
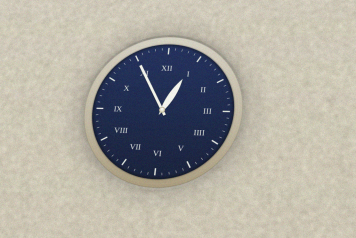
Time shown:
{"hour": 12, "minute": 55}
